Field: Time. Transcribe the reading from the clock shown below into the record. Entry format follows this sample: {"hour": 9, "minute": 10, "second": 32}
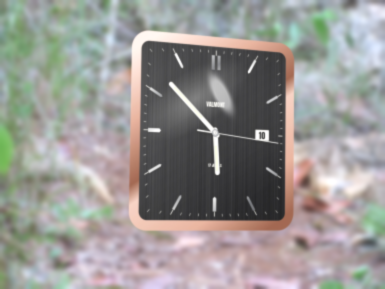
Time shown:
{"hour": 5, "minute": 52, "second": 16}
